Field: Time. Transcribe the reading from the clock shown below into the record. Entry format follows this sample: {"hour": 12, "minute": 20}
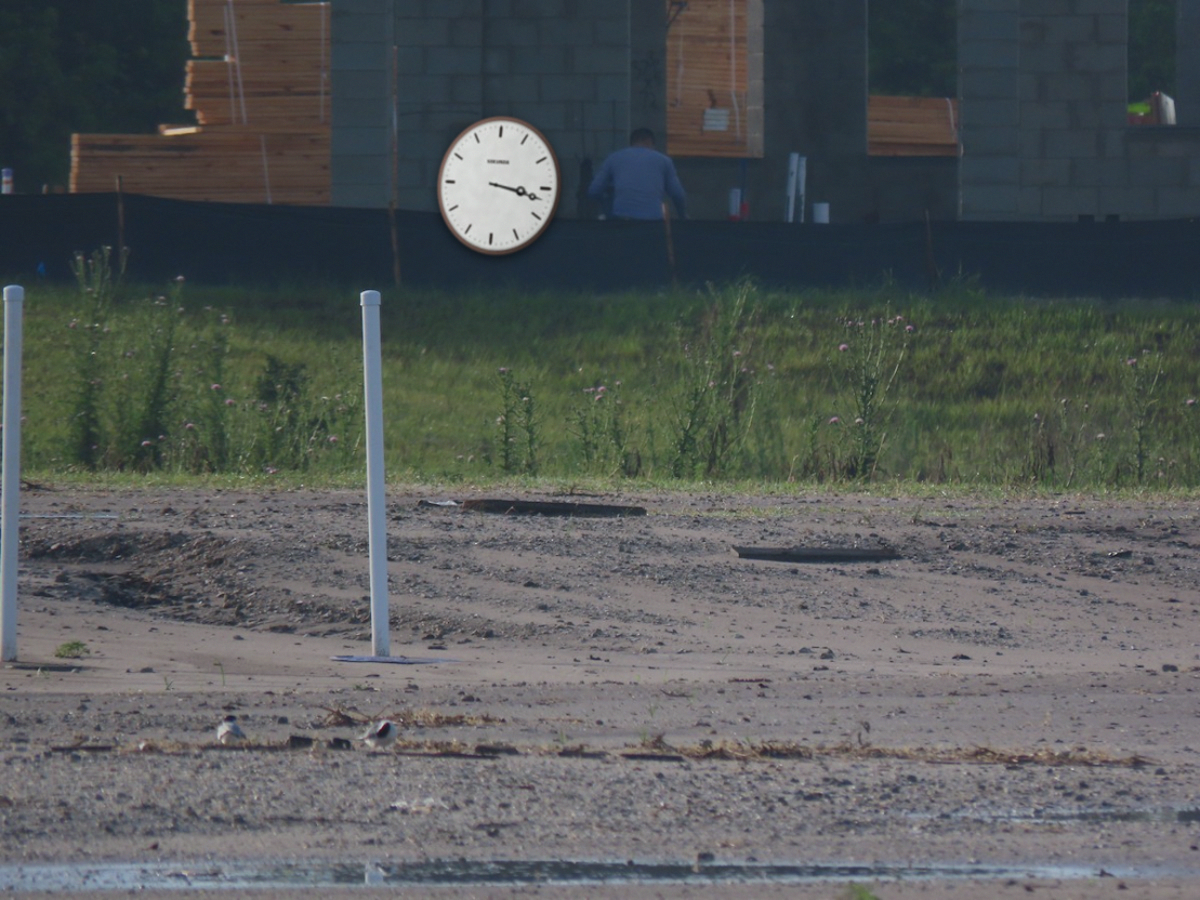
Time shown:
{"hour": 3, "minute": 17}
